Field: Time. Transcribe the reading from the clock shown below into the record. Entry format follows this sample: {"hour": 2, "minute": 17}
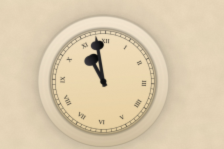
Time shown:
{"hour": 10, "minute": 58}
